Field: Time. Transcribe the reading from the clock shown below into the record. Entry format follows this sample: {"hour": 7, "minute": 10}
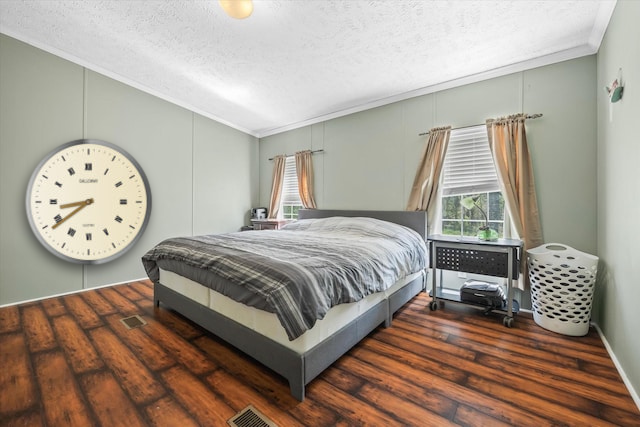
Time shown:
{"hour": 8, "minute": 39}
